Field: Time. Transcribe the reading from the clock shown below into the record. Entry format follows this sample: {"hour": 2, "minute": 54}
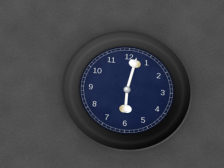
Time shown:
{"hour": 6, "minute": 2}
